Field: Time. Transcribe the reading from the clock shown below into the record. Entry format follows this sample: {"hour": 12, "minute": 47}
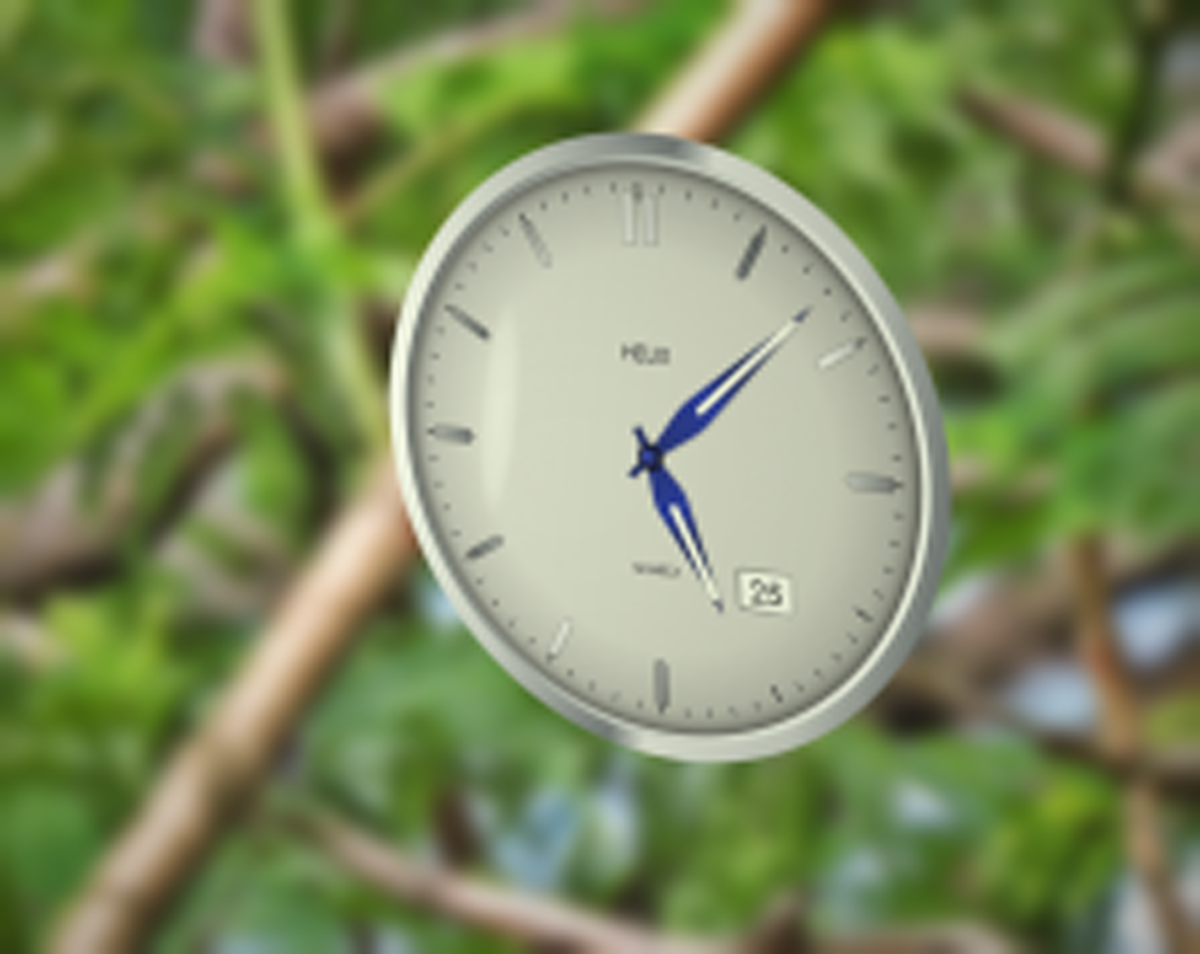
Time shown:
{"hour": 5, "minute": 8}
